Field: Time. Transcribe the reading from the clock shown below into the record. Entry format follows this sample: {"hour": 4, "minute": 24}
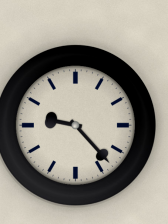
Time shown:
{"hour": 9, "minute": 23}
